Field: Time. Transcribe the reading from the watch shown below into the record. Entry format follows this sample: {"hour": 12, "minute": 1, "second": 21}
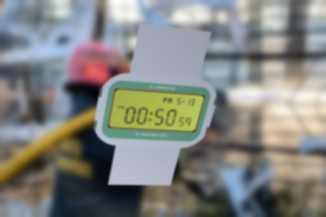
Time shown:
{"hour": 0, "minute": 50, "second": 59}
